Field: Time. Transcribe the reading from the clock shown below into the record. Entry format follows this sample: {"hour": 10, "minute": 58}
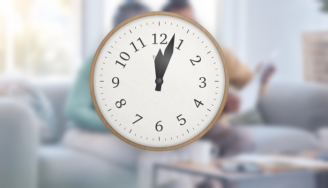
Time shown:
{"hour": 12, "minute": 3}
